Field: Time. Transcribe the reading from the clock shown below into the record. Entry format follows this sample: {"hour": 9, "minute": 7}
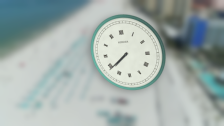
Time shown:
{"hour": 7, "minute": 39}
